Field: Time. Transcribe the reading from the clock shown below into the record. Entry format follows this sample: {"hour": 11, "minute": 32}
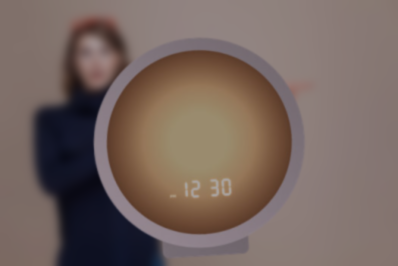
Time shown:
{"hour": 12, "minute": 30}
